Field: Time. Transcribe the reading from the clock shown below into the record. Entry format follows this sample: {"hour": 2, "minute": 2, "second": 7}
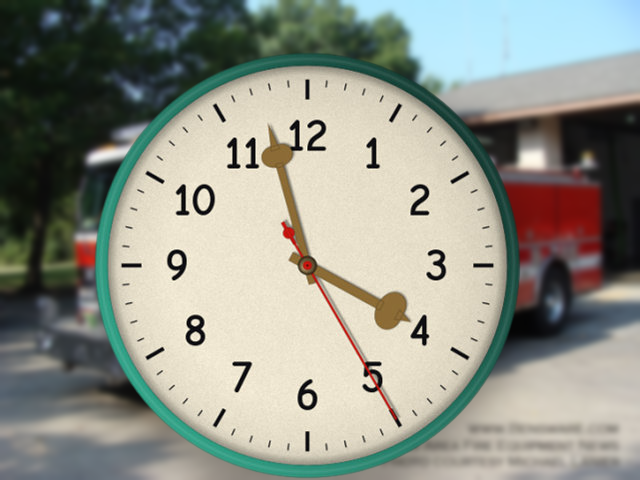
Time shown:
{"hour": 3, "minute": 57, "second": 25}
